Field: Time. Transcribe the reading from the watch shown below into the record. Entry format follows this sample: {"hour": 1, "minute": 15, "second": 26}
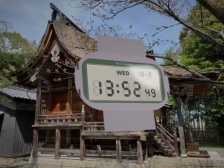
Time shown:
{"hour": 13, "minute": 52, "second": 49}
